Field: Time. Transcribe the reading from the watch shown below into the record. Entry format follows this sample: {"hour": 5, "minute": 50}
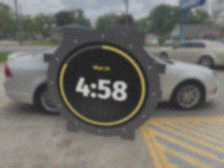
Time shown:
{"hour": 4, "minute": 58}
